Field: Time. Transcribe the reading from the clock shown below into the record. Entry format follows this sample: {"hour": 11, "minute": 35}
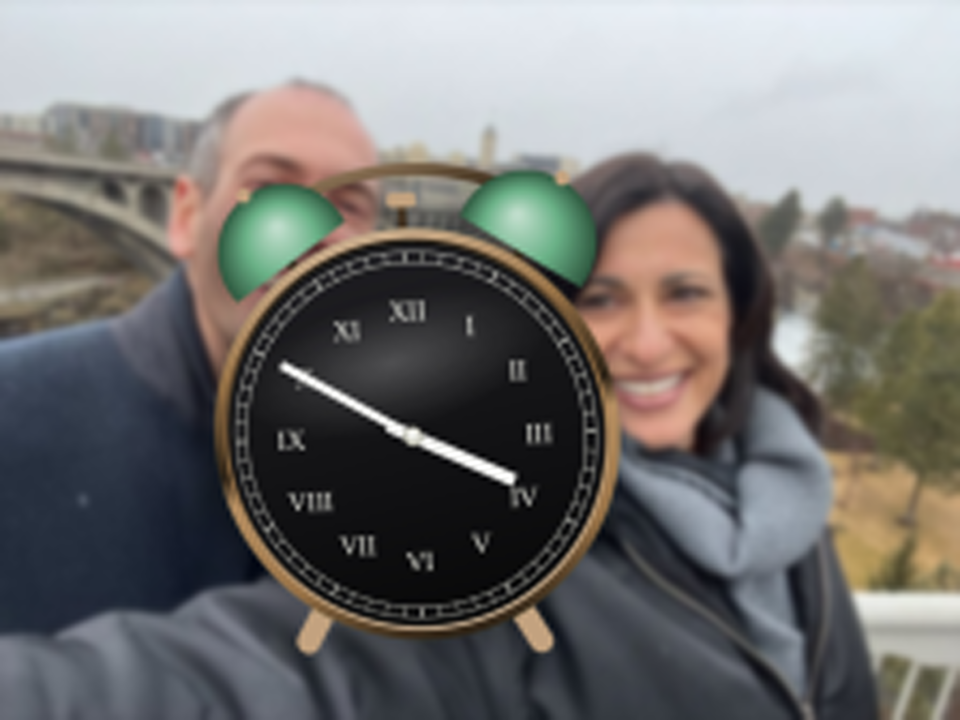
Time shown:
{"hour": 3, "minute": 50}
